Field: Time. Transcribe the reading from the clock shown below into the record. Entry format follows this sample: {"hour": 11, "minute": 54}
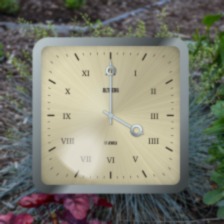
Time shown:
{"hour": 4, "minute": 0}
